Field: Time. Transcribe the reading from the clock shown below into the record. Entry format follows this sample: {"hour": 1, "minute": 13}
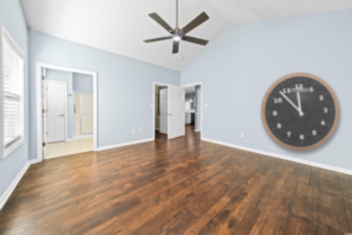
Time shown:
{"hour": 11, "minute": 53}
